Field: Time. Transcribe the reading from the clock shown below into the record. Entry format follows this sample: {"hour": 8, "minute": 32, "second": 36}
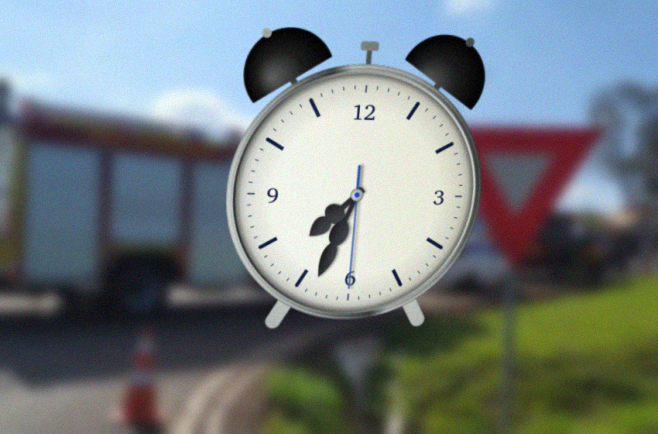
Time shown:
{"hour": 7, "minute": 33, "second": 30}
